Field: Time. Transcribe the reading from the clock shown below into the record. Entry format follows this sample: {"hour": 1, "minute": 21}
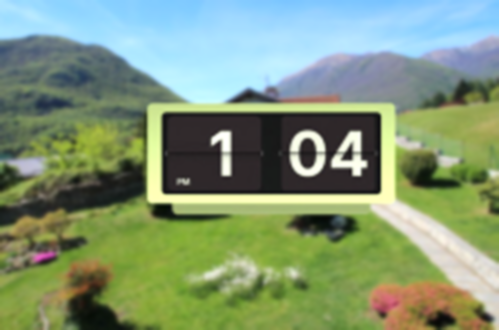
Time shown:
{"hour": 1, "minute": 4}
